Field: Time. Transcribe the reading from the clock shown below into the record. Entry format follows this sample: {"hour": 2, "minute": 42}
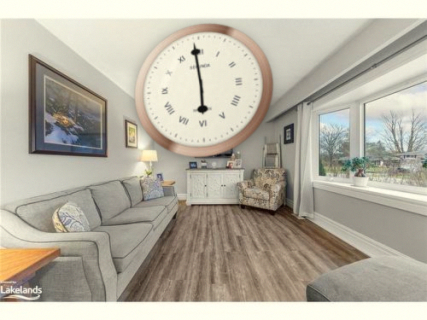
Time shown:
{"hour": 5, "minute": 59}
